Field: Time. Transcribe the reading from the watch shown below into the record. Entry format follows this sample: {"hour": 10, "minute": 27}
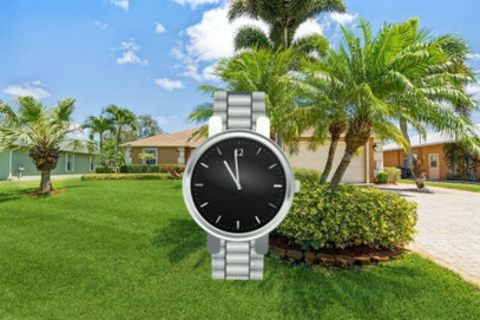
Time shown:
{"hour": 10, "minute": 59}
